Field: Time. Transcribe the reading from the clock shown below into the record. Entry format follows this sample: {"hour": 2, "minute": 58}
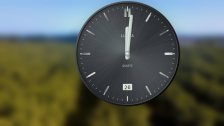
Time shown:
{"hour": 12, "minute": 1}
